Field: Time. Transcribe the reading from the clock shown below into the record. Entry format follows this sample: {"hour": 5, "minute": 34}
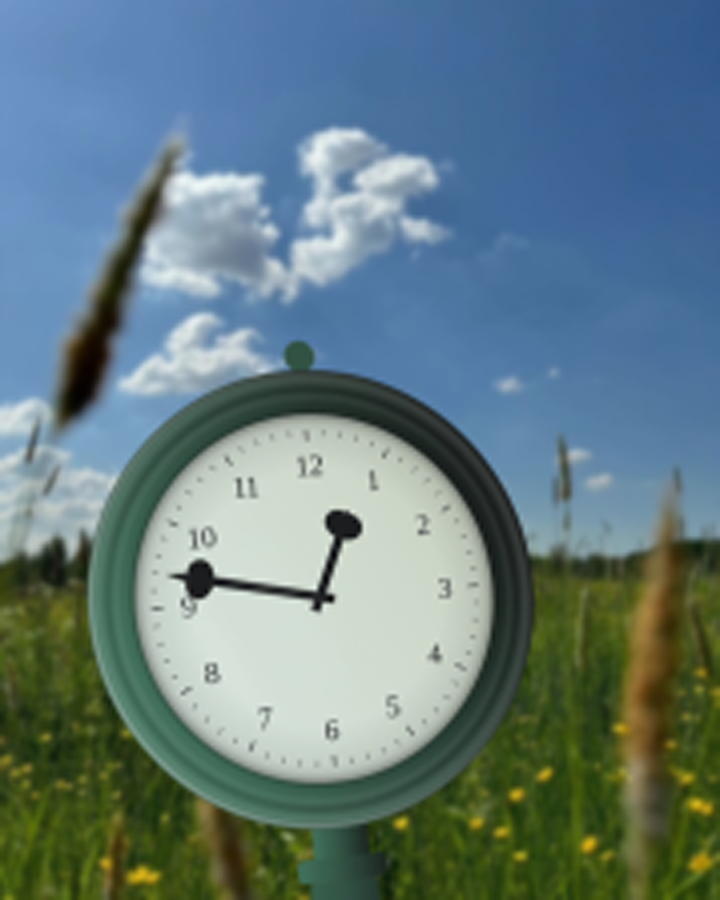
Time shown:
{"hour": 12, "minute": 47}
